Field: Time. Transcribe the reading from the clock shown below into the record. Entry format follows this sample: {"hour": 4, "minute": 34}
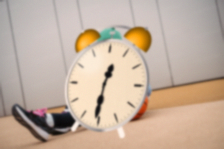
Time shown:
{"hour": 12, "minute": 31}
